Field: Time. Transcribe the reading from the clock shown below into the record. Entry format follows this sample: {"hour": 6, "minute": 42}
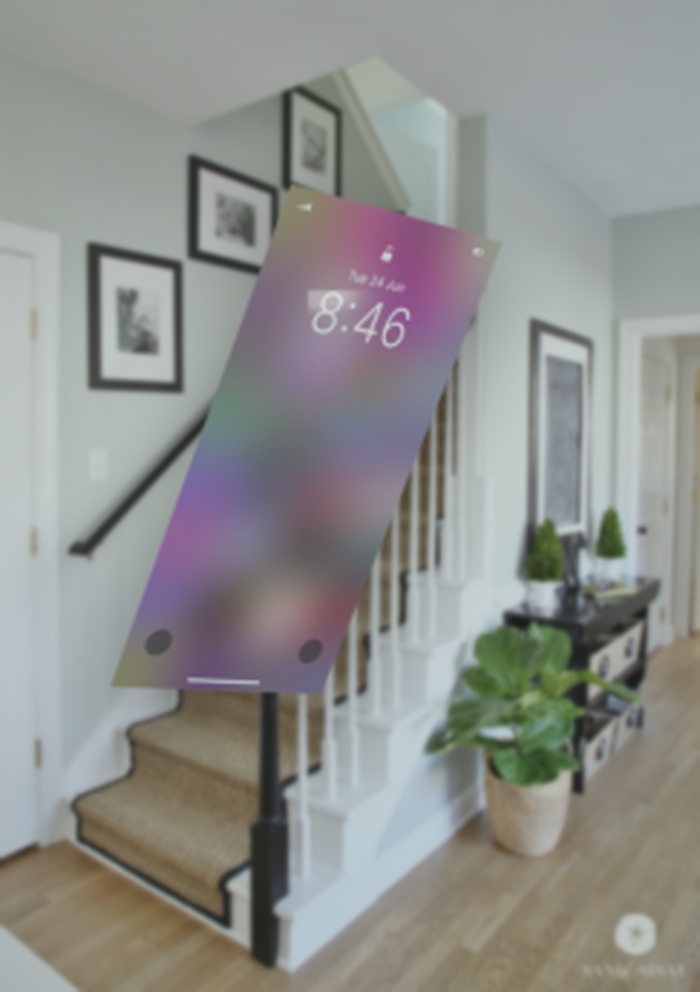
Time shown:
{"hour": 8, "minute": 46}
